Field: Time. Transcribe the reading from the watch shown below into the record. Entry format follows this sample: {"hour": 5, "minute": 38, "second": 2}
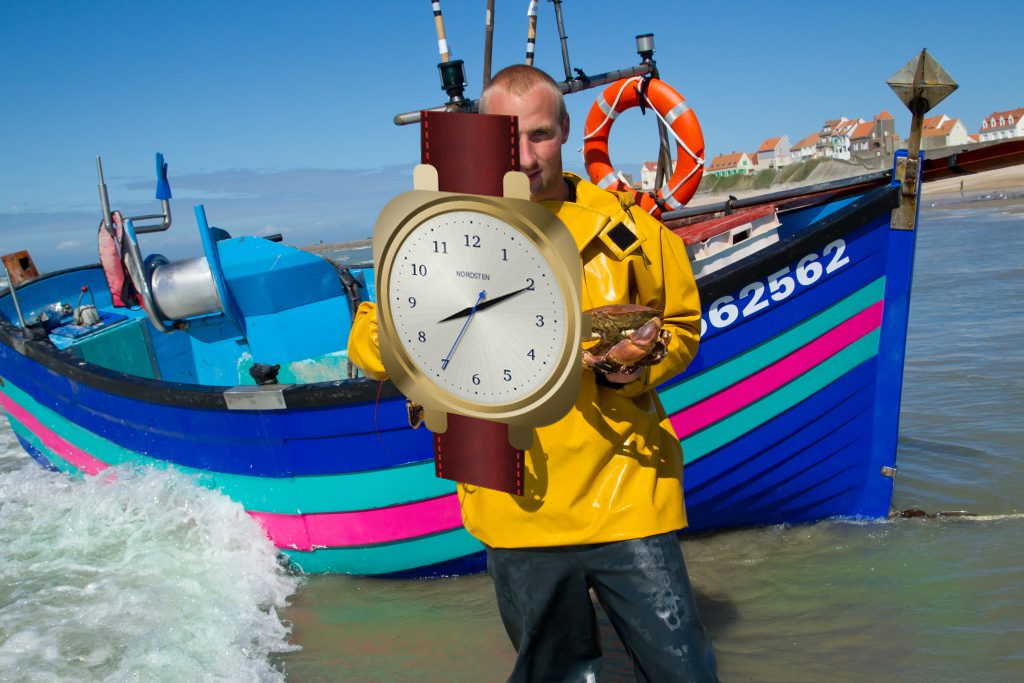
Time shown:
{"hour": 8, "minute": 10, "second": 35}
